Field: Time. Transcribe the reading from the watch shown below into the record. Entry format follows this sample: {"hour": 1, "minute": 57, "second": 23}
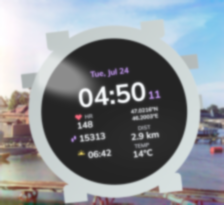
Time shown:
{"hour": 4, "minute": 50, "second": 11}
